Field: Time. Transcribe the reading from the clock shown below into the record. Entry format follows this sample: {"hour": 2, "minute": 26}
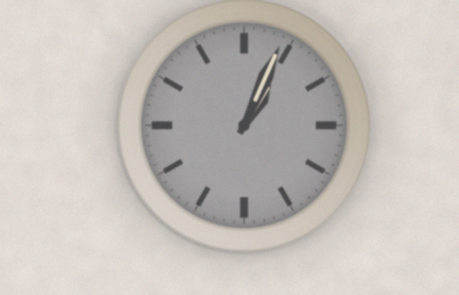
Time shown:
{"hour": 1, "minute": 4}
